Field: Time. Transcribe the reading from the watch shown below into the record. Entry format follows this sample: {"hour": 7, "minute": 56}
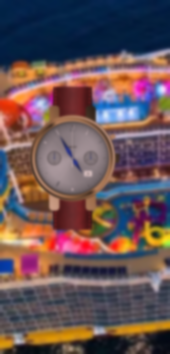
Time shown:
{"hour": 4, "minute": 55}
